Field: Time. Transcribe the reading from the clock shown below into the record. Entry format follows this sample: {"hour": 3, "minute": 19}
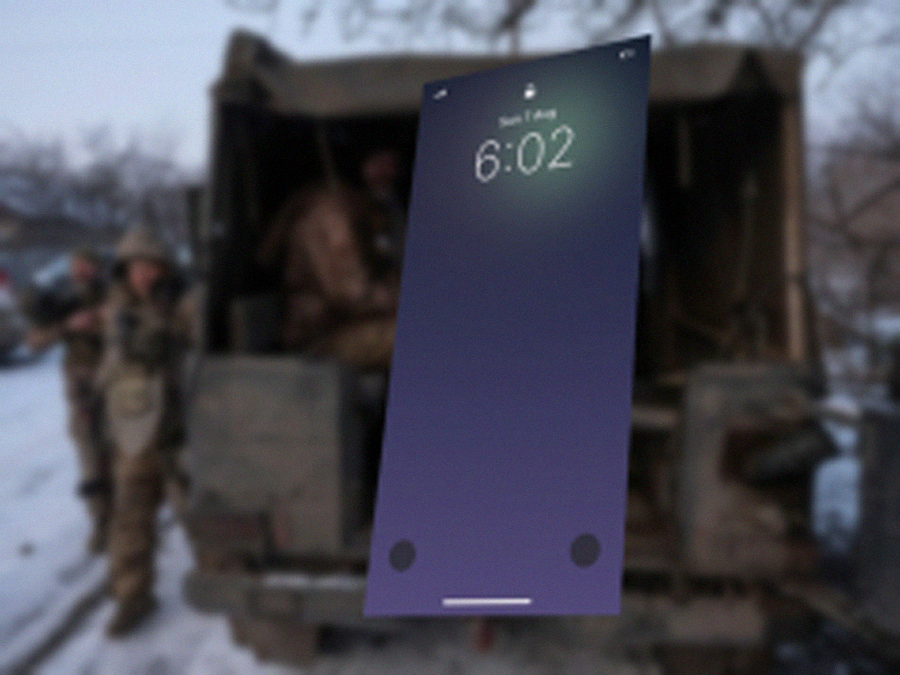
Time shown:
{"hour": 6, "minute": 2}
